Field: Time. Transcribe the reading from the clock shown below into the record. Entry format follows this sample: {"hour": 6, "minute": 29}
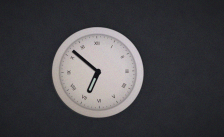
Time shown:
{"hour": 6, "minute": 52}
